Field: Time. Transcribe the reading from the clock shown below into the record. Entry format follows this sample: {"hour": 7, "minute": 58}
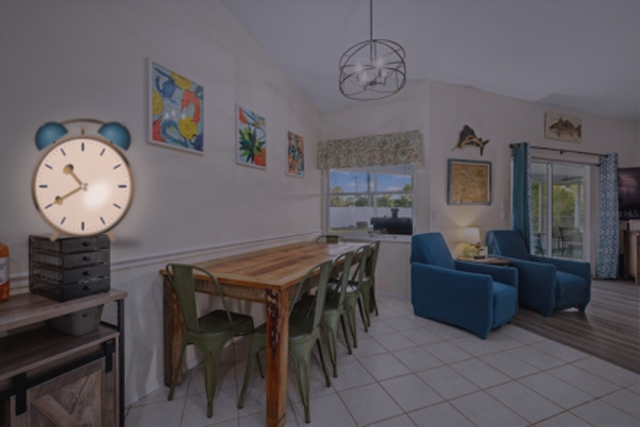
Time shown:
{"hour": 10, "minute": 40}
